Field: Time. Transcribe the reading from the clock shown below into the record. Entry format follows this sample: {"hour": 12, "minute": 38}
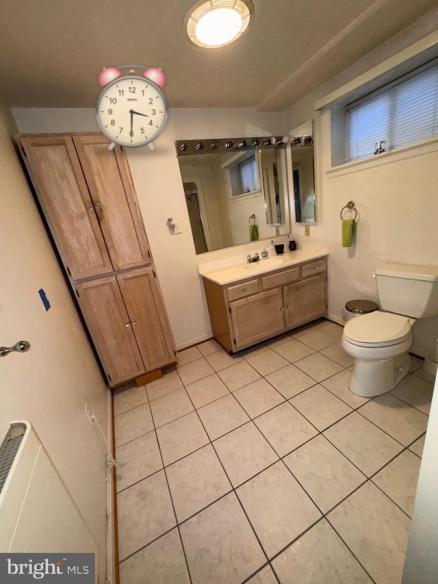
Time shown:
{"hour": 3, "minute": 30}
